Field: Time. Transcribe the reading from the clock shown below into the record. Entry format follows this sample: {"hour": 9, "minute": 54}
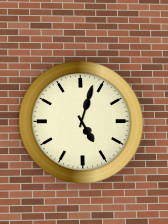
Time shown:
{"hour": 5, "minute": 3}
